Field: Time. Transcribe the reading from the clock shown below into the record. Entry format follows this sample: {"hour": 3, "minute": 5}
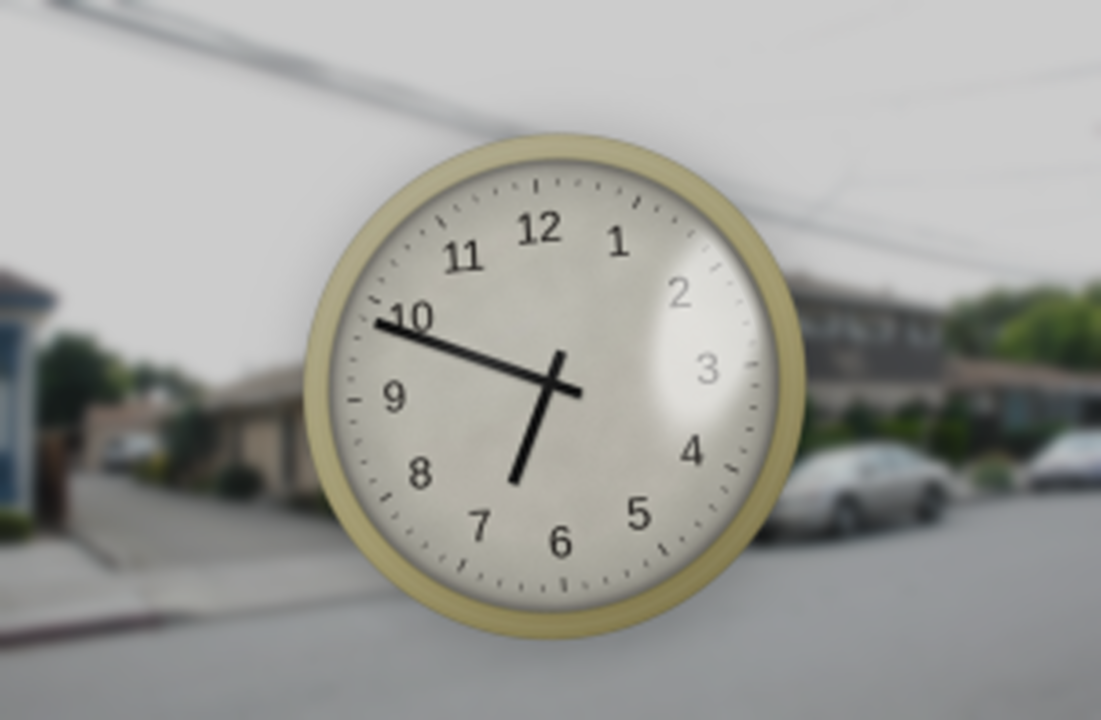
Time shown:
{"hour": 6, "minute": 49}
